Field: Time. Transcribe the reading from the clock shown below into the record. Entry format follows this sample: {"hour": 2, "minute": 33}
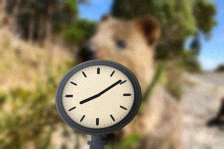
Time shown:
{"hour": 8, "minute": 9}
